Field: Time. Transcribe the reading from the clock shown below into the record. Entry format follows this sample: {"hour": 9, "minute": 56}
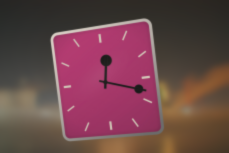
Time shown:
{"hour": 12, "minute": 18}
